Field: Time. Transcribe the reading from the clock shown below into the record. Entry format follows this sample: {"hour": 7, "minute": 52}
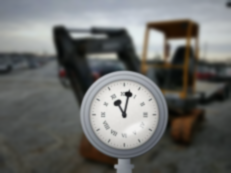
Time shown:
{"hour": 11, "minute": 2}
